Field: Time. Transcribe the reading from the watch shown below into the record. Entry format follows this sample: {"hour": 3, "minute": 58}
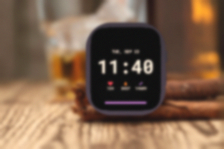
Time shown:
{"hour": 11, "minute": 40}
